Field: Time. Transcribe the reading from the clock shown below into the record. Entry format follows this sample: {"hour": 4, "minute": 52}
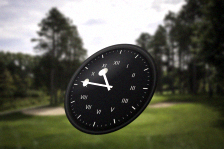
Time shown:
{"hour": 10, "minute": 46}
